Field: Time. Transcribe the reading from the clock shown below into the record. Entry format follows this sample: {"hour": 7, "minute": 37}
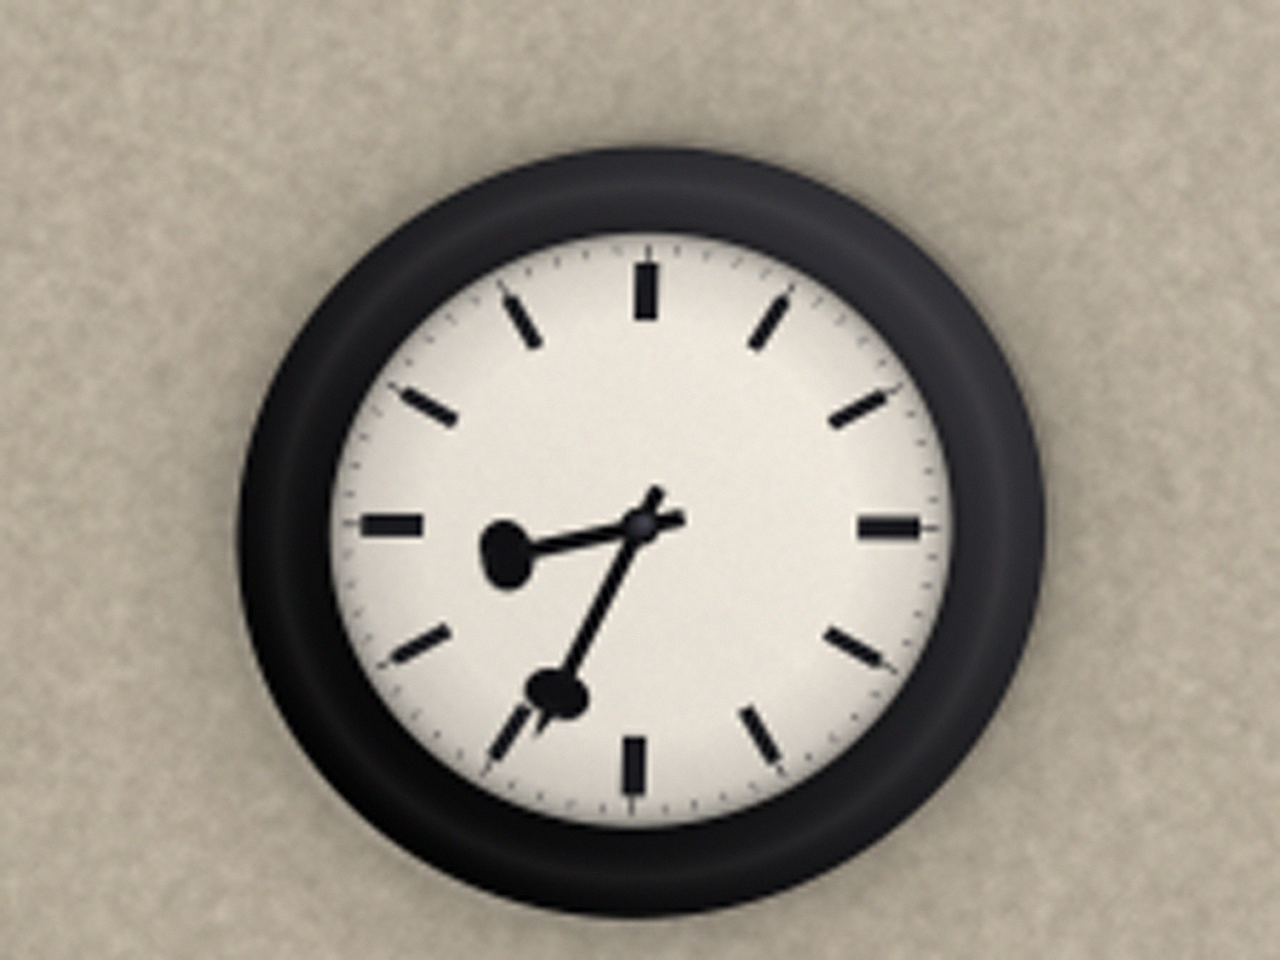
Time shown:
{"hour": 8, "minute": 34}
